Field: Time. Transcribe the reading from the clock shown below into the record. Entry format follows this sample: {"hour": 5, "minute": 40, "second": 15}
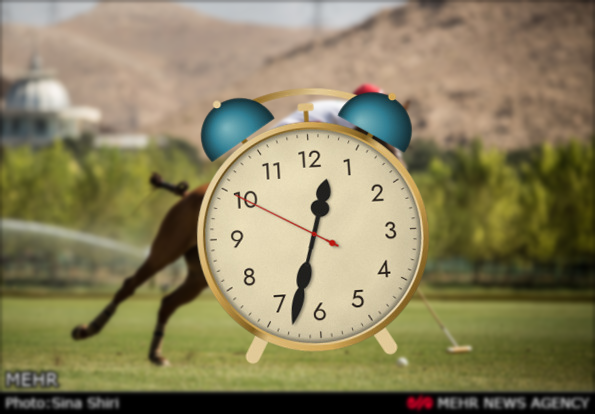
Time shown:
{"hour": 12, "minute": 32, "second": 50}
